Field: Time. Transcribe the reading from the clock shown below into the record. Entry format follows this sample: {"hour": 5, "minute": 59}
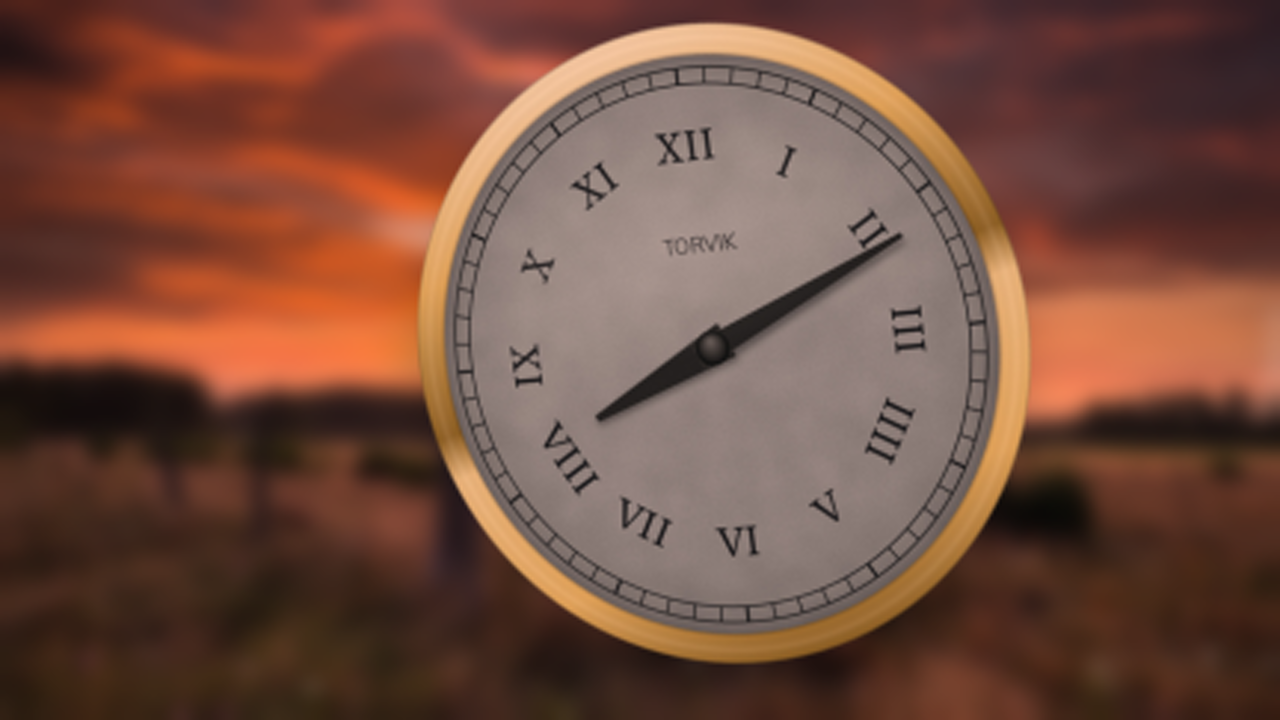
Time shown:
{"hour": 8, "minute": 11}
